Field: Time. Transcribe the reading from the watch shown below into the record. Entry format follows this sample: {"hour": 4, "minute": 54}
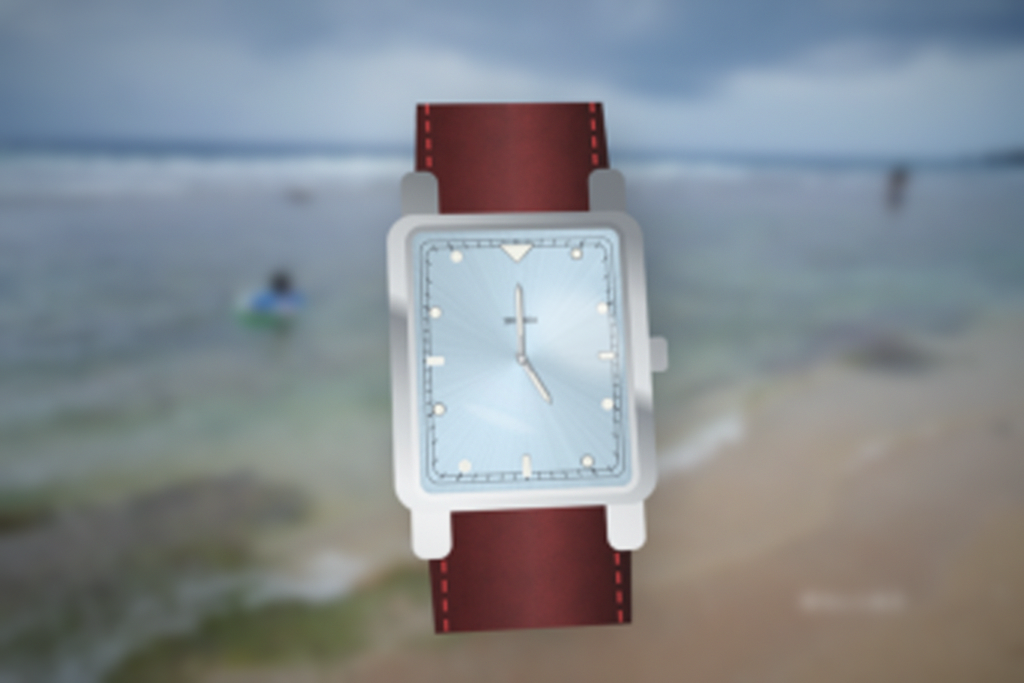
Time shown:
{"hour": 5, "minute": 0}
